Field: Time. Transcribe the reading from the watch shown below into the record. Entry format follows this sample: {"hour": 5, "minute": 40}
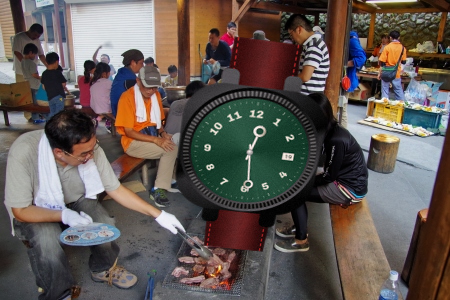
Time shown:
{"hour": 12, "minute": 29}
